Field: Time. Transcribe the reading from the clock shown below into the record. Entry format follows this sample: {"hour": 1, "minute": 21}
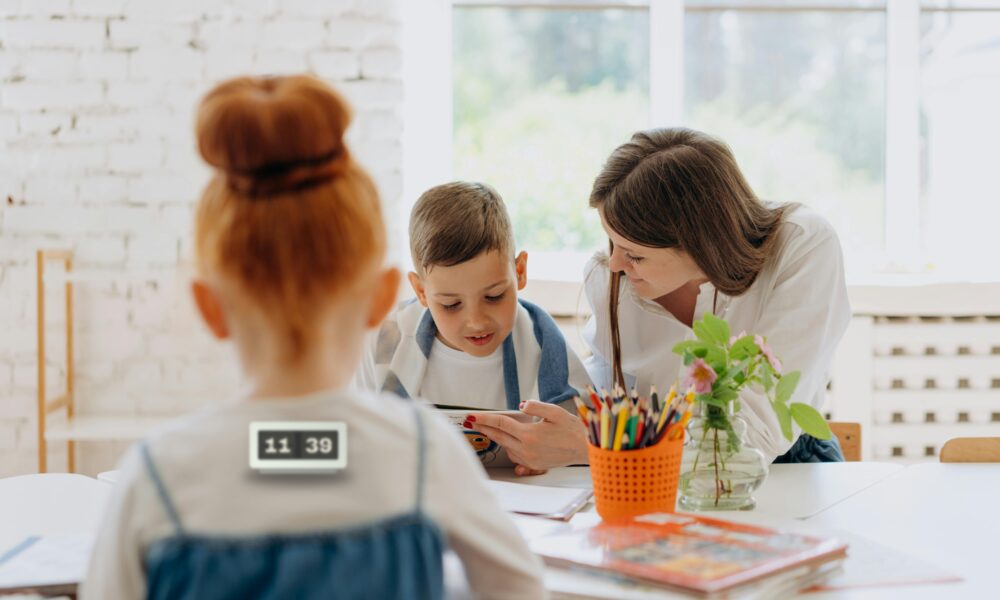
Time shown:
{"hour": 11, "minute": 39}
